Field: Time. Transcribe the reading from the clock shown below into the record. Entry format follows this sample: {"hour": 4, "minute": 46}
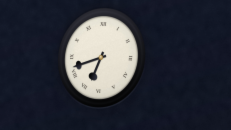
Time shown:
{"hour": 6, "minute": 42}
